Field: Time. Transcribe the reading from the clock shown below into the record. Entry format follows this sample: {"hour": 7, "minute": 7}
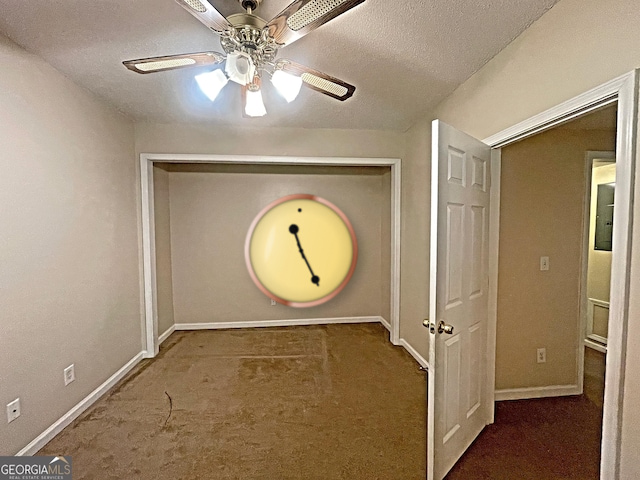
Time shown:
{"hour": 11, "minute": 26}
